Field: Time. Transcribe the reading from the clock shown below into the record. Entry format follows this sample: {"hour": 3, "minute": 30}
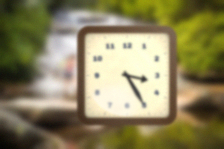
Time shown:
{"hour": 3, "minute": 25}
